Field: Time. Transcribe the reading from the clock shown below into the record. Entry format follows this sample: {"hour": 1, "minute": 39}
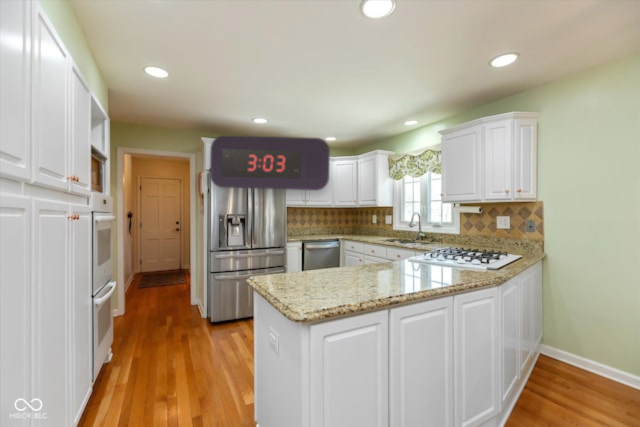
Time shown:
{"hour": 3, "minute": 3}
